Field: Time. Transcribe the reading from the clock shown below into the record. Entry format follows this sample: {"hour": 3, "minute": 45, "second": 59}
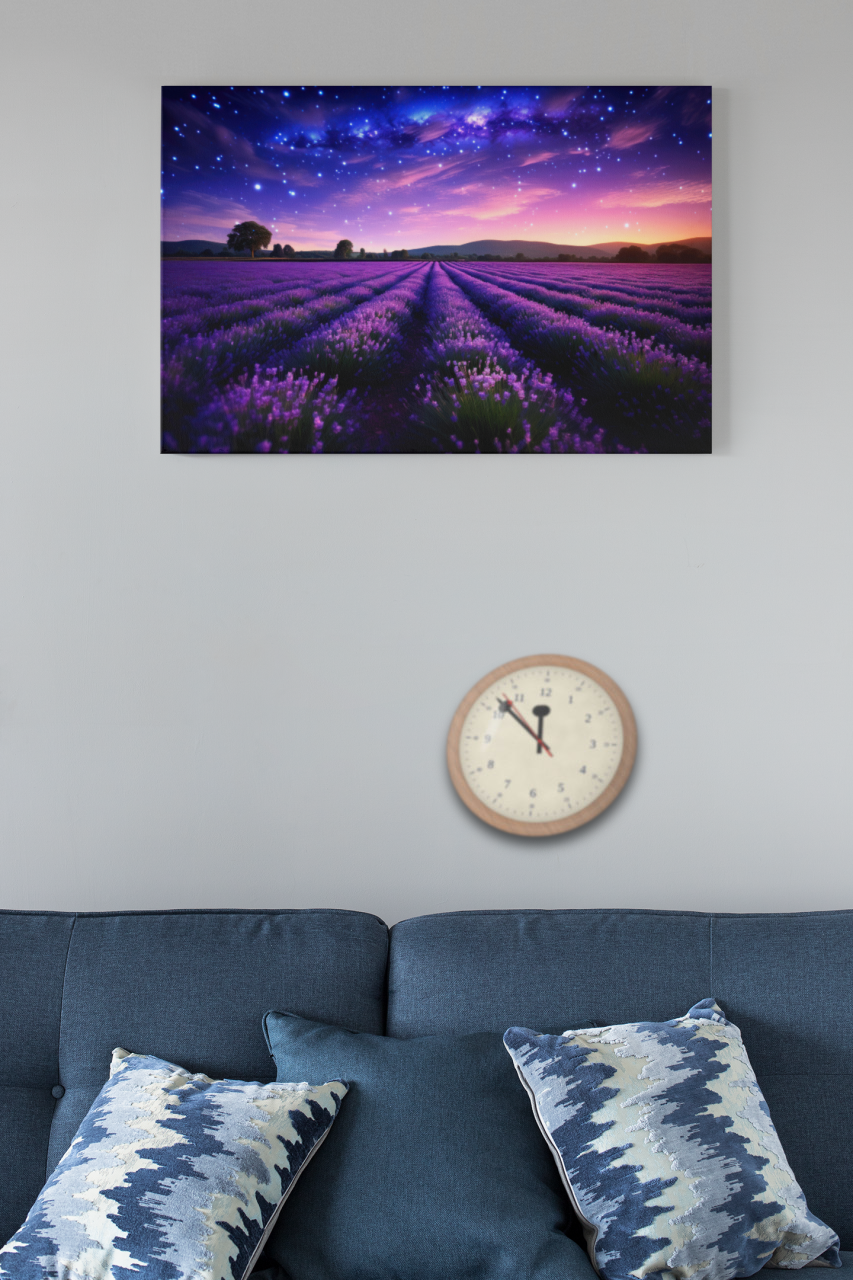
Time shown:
{"hour": 11, "minute": 51, "second": 53}
